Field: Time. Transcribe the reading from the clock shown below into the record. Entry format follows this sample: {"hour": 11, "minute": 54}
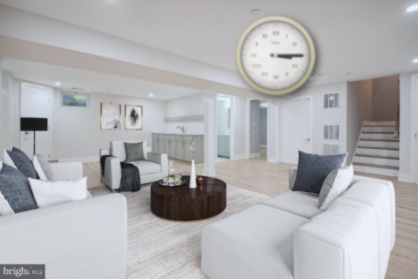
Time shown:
{"hour": 3, "minute": 15}
